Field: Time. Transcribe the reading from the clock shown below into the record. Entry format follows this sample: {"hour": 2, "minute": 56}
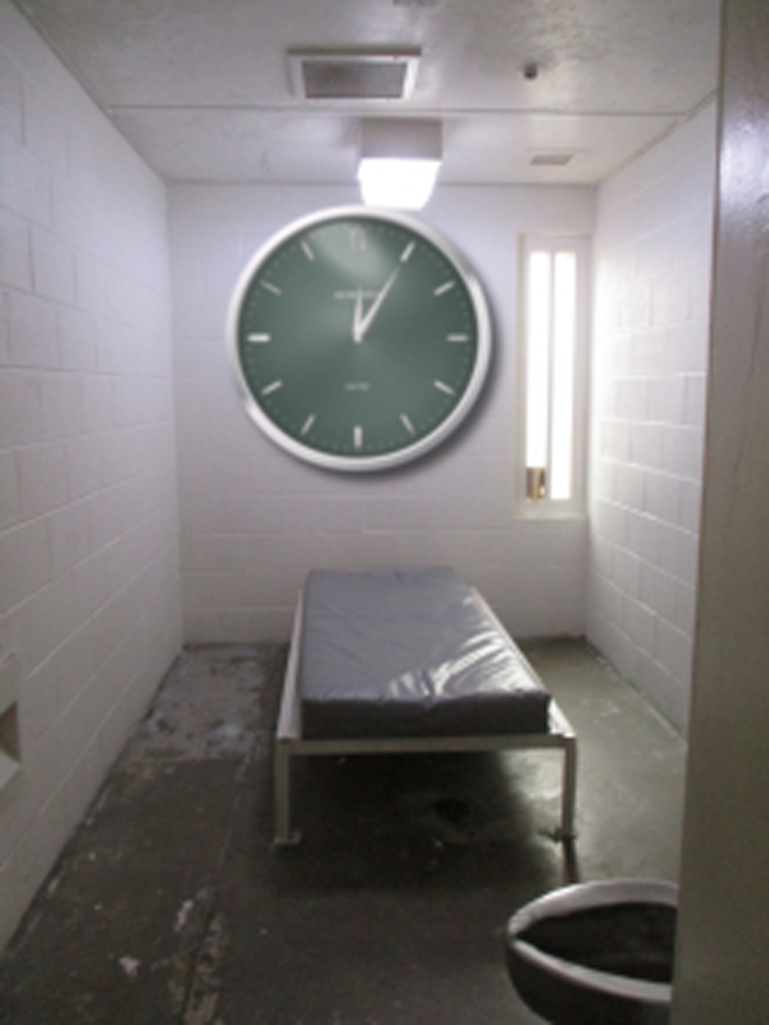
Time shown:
{"hour": 12, "minute": 5}
